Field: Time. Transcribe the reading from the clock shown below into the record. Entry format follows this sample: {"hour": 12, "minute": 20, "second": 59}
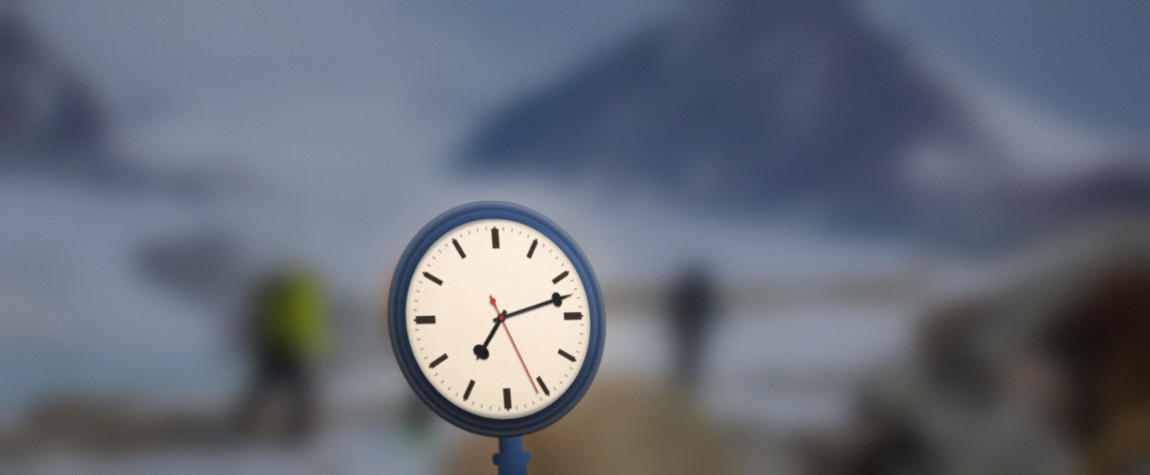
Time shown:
{"hour": 7, "minute": 12, "second": 26}
